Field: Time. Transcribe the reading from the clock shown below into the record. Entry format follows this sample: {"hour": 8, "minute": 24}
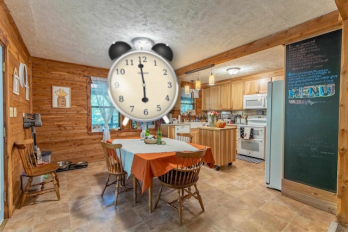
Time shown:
{"hour": 5, "minute": 59}
